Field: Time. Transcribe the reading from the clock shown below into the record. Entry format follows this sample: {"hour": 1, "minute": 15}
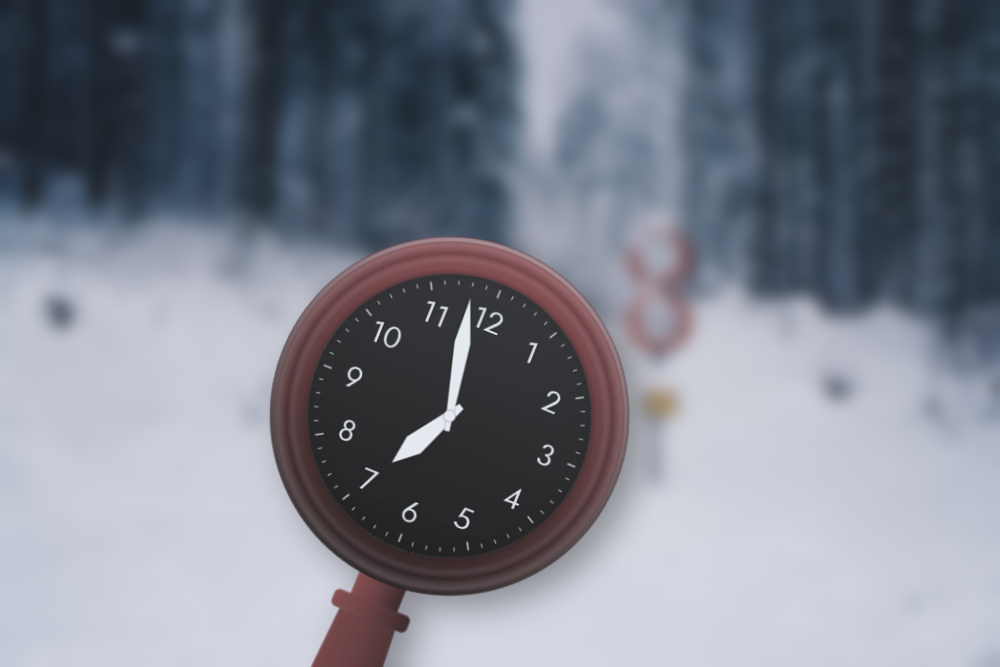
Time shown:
{"hour": 6, "minute": 58}
